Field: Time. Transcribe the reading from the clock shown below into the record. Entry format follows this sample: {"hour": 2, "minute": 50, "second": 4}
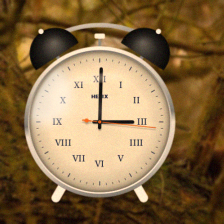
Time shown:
{"hour": 3, "minute": 0, "second": 16}
